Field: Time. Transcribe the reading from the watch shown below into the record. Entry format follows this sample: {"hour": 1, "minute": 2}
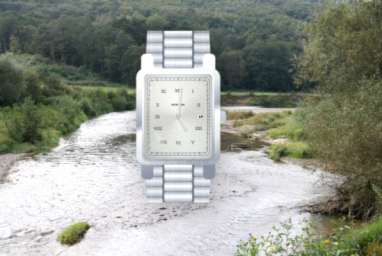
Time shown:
{"hour": 5, "minute": 1}
